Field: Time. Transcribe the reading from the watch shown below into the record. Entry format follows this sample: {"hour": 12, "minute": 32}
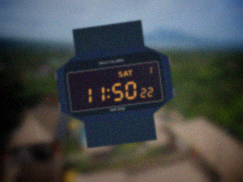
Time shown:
{"hour": 11, "minute": 50}
